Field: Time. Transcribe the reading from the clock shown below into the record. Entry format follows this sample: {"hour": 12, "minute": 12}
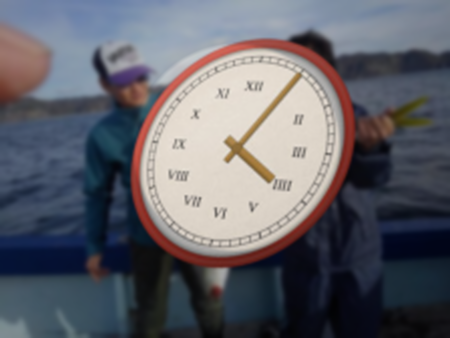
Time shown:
{"hour": 4, "minute": 5}
